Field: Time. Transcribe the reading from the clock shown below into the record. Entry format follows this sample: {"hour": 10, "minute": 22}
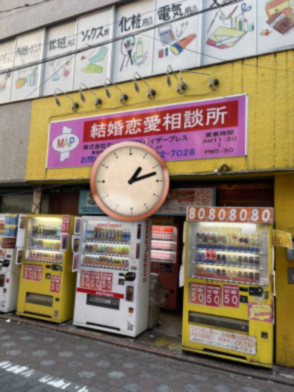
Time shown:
{"hour": 1, "minute": 12}
